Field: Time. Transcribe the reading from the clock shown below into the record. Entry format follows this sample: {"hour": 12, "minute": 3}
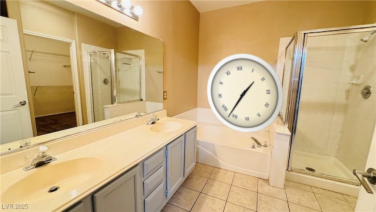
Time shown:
{"hour": 1, "minute": 37}
